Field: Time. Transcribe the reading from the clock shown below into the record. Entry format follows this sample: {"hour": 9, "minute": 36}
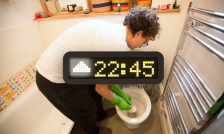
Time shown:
{"hour": 22, "minute": 45}
